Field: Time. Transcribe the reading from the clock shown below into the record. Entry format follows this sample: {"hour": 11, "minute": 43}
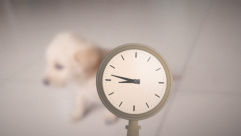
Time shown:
{"hour": 8, "minute": 47}
